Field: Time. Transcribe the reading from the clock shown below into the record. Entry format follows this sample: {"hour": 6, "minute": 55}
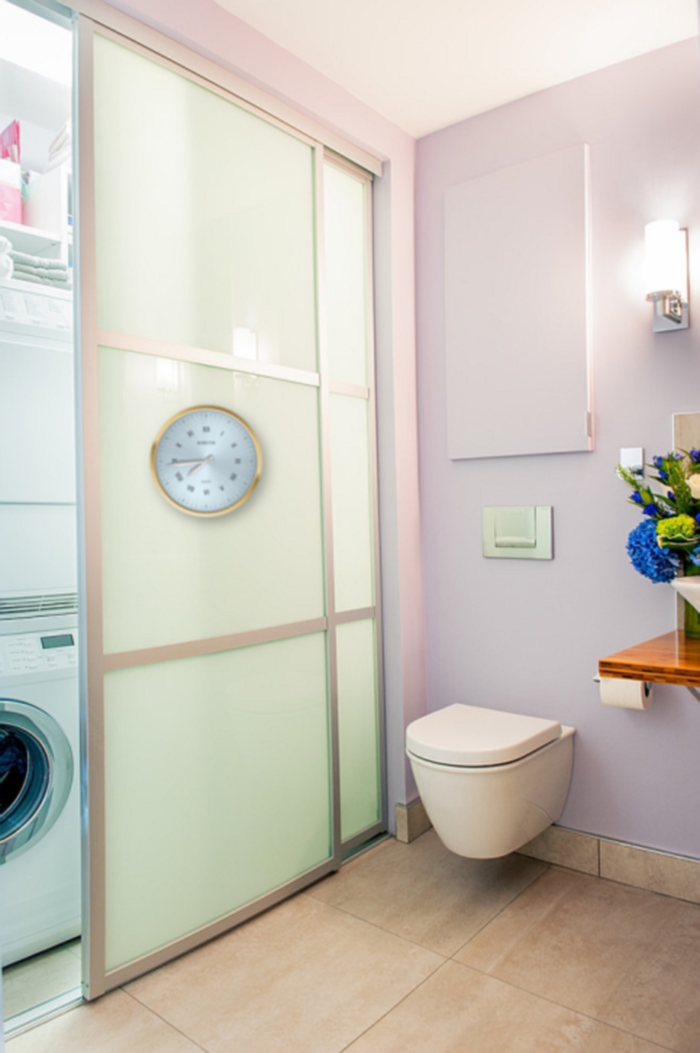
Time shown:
{"hour": 7, "minute": 44}
